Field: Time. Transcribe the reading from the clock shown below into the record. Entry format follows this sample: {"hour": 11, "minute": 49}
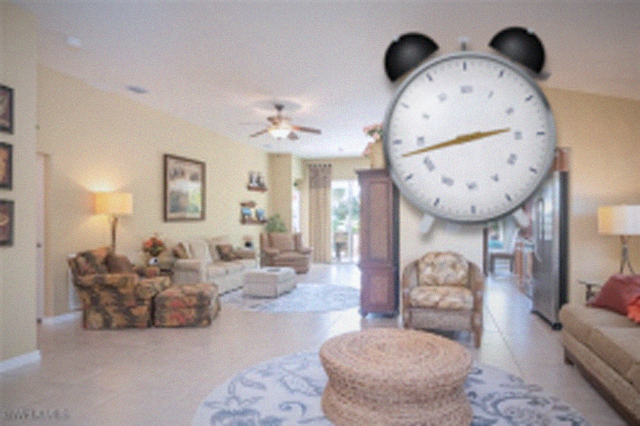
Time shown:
{"hour": 2, "minute": 43}
